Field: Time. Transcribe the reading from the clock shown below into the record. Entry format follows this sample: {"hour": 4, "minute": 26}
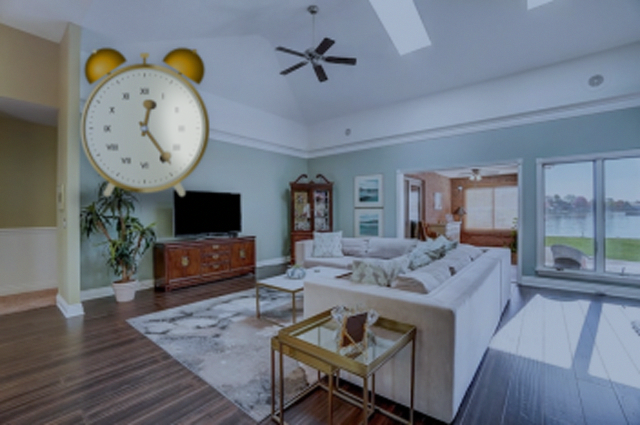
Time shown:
{"hour": 12, "minute": 24}
